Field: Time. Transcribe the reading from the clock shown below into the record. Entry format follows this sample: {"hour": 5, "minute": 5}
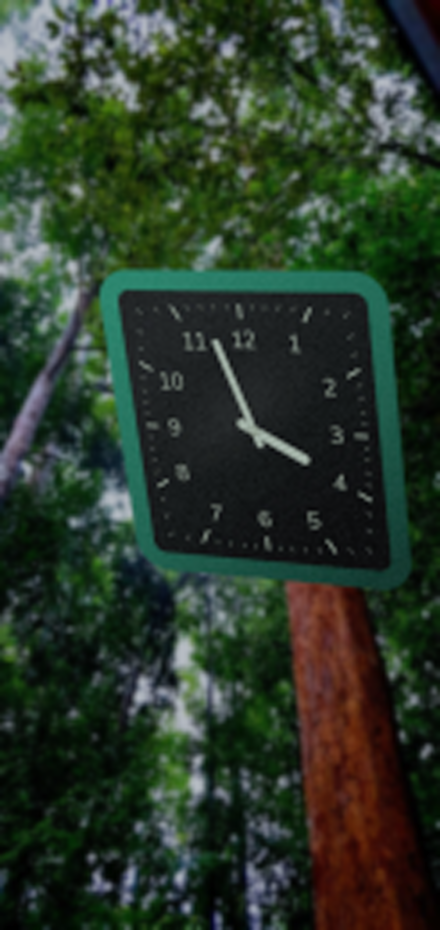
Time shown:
{"hour": 3, "minute": 57}
